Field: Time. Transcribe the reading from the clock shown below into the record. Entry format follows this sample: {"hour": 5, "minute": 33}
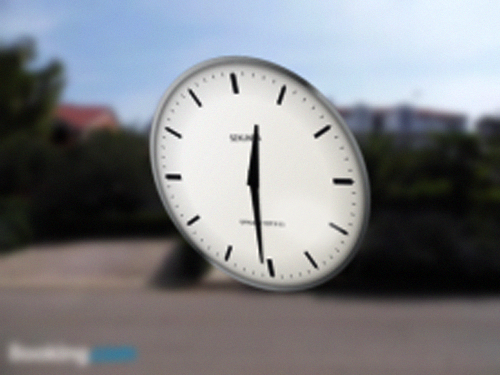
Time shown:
{"hour": 12, "minute": 31}
